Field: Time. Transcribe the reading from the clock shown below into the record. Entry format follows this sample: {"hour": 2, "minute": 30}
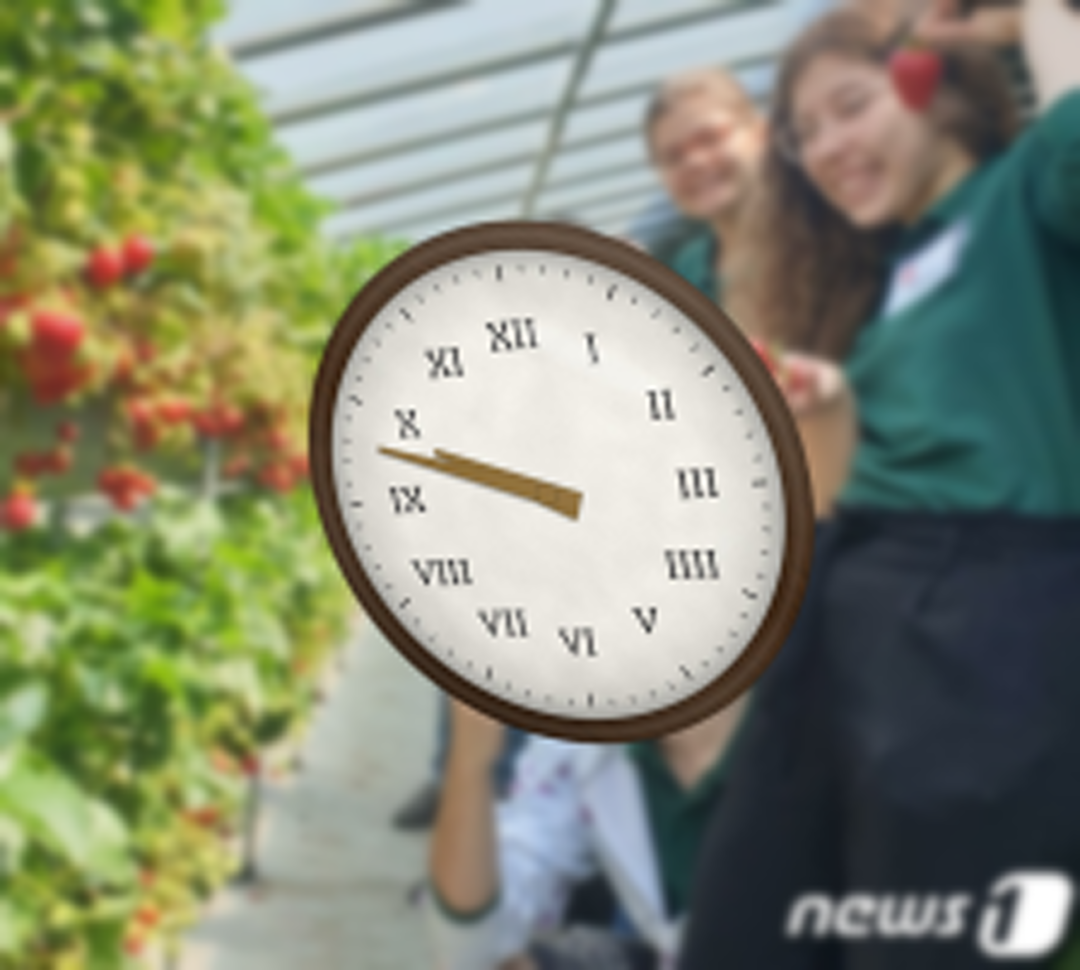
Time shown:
{"hour": 9, "minute": 48}
